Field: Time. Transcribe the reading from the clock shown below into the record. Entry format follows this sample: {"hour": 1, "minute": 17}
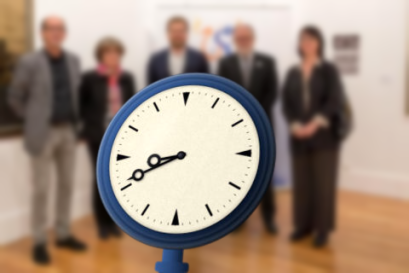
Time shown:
{"hour": 8, "minute": 41}
